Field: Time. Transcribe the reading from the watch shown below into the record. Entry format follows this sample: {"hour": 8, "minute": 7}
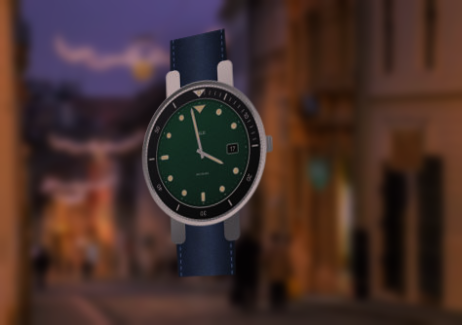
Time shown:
{"hour": 3, "minute": 58}
